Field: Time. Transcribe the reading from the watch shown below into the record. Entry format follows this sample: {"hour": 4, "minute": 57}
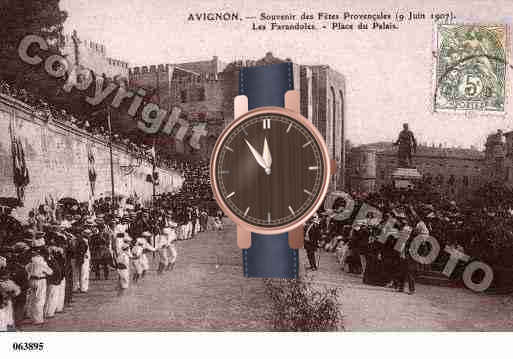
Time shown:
{"hour": 11, "minute": 54}
